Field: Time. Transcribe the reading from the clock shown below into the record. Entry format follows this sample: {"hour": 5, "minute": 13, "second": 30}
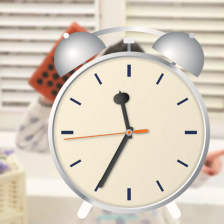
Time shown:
{"hour": 11, "minute": 34, "second": 44}
